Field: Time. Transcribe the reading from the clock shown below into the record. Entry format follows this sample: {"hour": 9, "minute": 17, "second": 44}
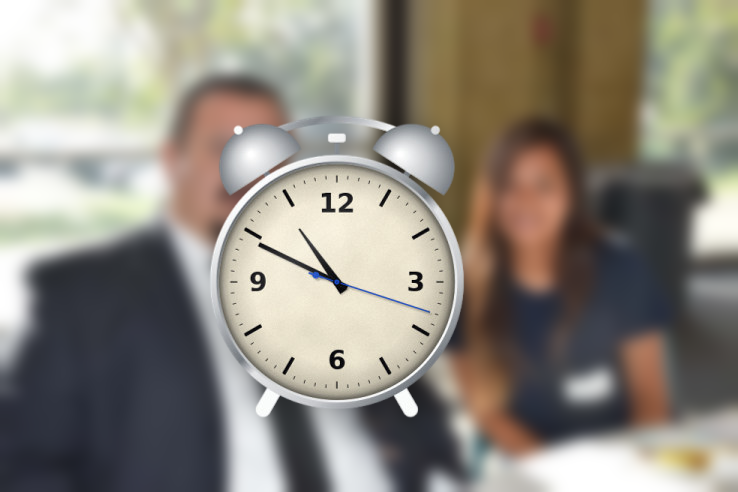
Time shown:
{"hour": 10, "minute": 49, "second": 18}
